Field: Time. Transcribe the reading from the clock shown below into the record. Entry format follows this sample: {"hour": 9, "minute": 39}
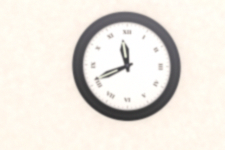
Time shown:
{"hour": 11, "minute": 41}
